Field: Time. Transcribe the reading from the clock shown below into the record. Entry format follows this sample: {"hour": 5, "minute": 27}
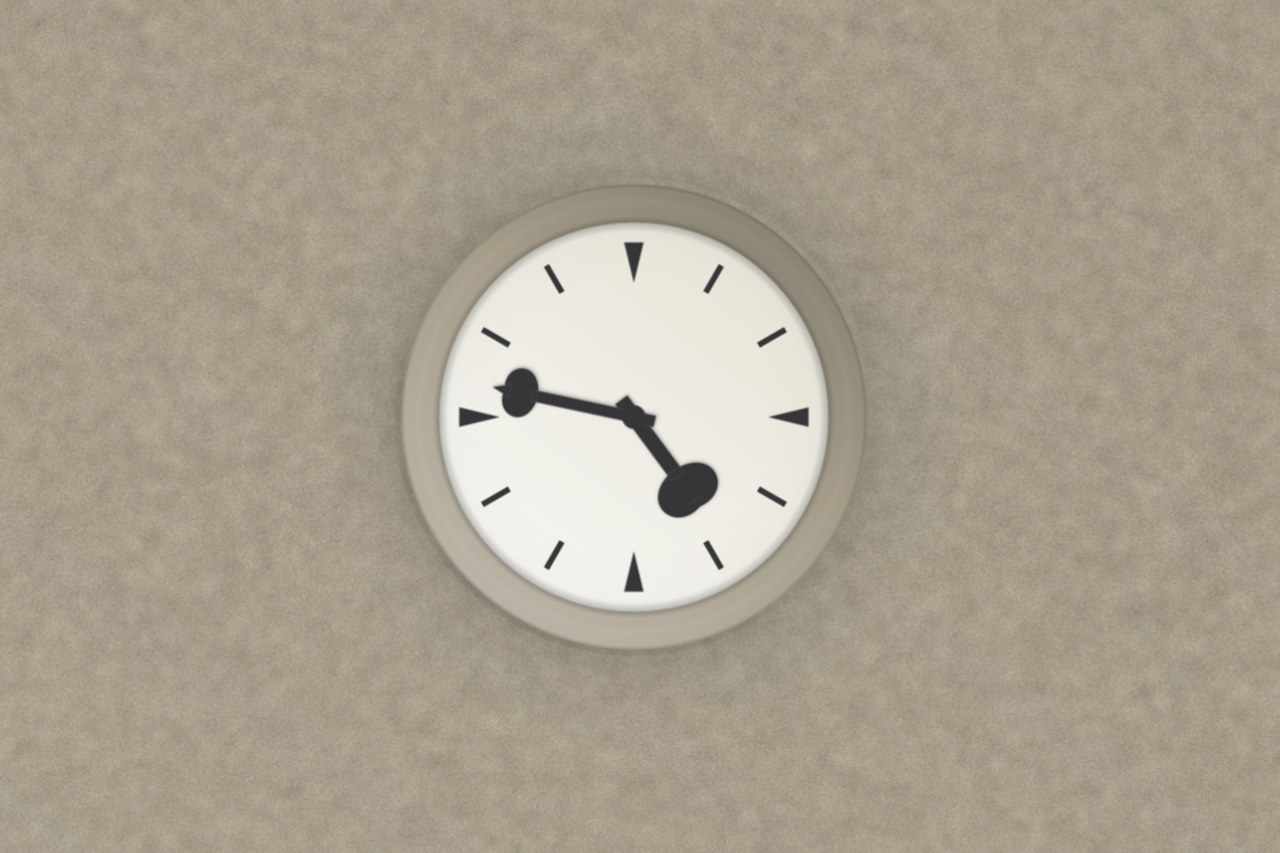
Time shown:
{"hour": 4, "minute": 47}
